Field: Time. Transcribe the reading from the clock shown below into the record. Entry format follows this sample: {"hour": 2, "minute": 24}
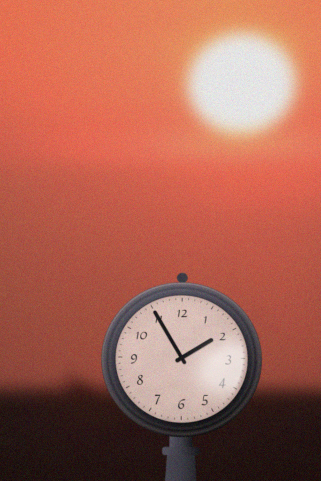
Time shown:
{"hour": 1, "minute": 55}
